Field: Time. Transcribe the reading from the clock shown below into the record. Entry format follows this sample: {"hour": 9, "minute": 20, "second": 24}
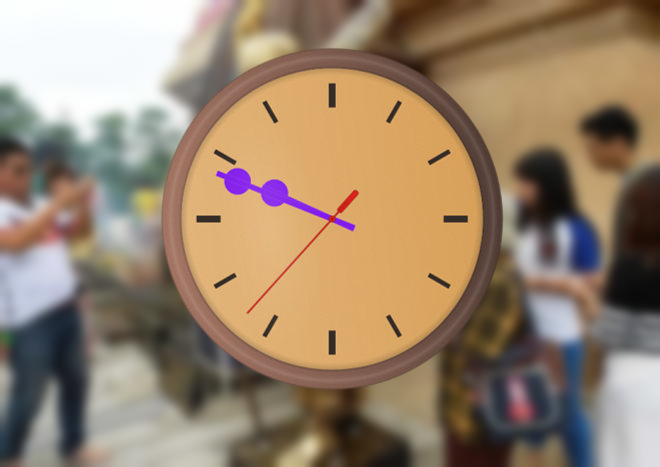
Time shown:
{"hour": 9, "minute": 48, "second": 37}
